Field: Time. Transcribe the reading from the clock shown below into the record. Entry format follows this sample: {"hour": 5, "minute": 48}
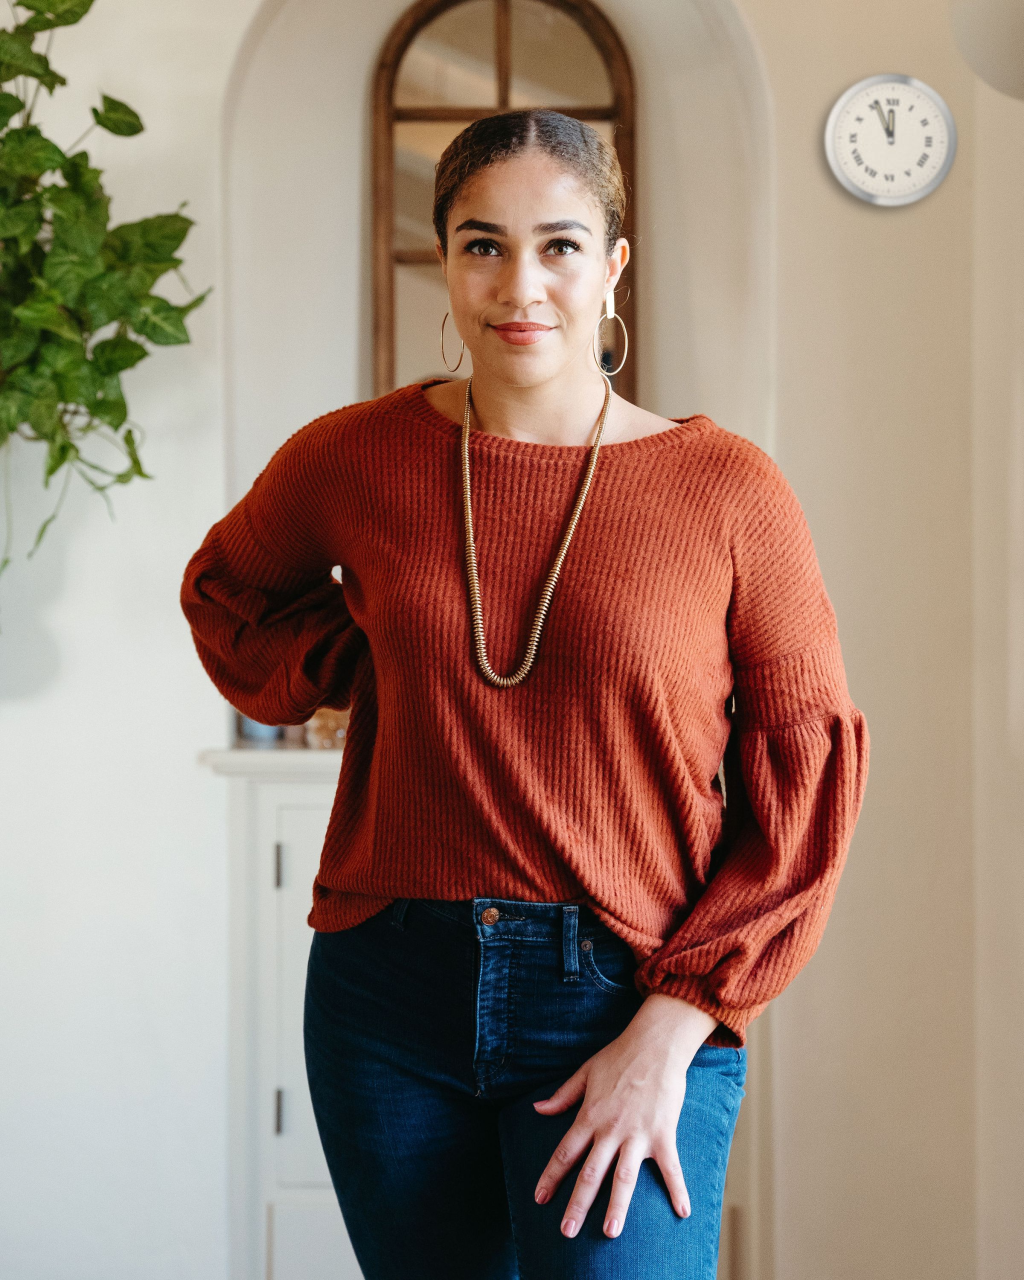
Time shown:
{"hour": 11, "minute": 56}
